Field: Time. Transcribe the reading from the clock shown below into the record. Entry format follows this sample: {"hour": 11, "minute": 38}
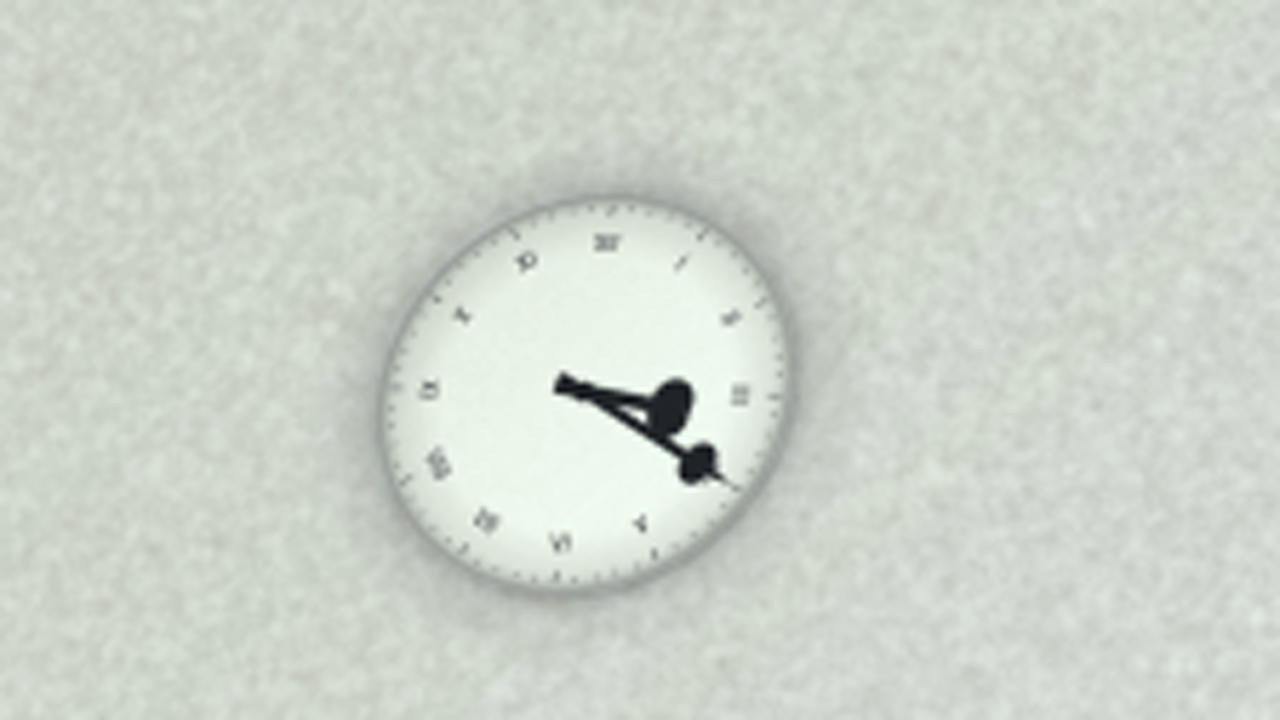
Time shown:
{"hour": 3, "minute": 20}
